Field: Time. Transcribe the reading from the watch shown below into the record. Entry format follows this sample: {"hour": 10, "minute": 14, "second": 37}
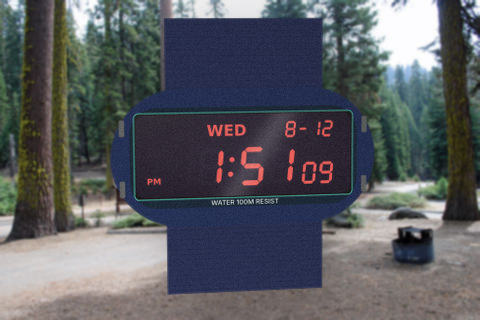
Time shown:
{"hour": 1, "minute": 51, "second": 9}
